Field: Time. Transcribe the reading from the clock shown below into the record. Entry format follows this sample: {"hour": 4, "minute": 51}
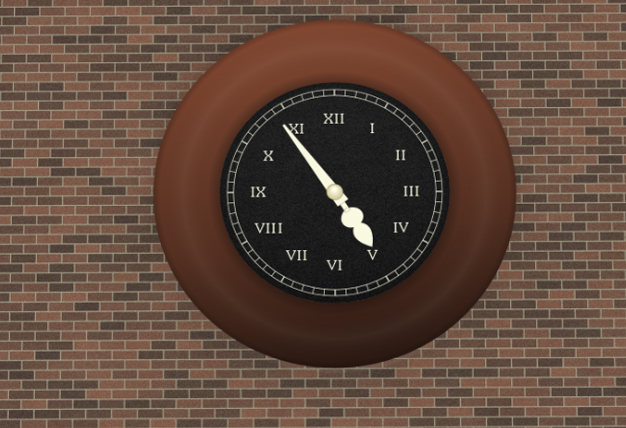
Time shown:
{"hour": 4, "minute": 54}
